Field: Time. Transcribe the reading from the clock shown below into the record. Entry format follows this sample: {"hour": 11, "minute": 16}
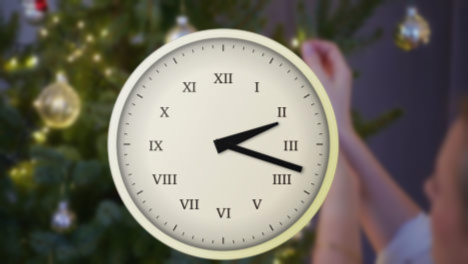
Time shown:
{"hour": 2, "minute": 18}
